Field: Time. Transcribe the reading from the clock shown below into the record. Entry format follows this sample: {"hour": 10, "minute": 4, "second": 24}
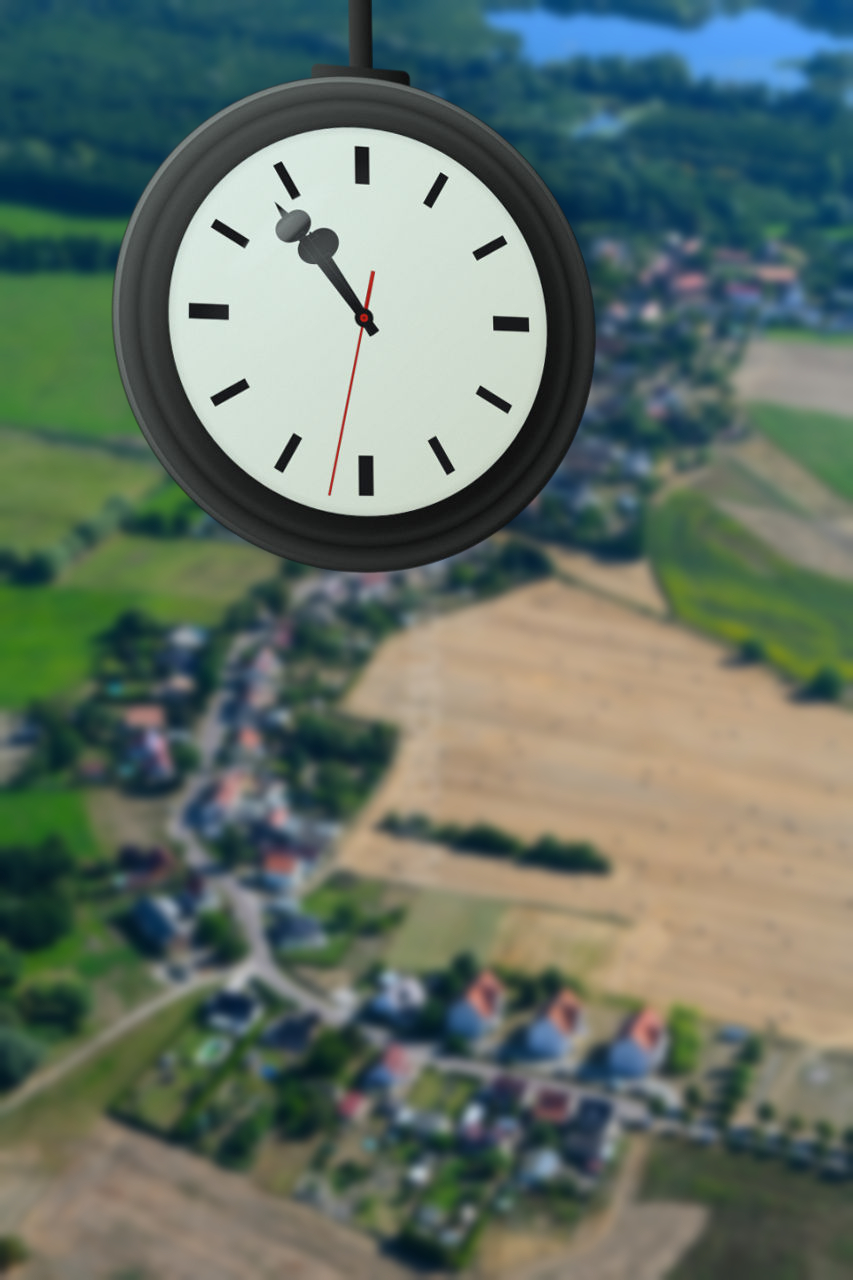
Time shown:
{"hour": 10, "minute": 53, "second": 32}
